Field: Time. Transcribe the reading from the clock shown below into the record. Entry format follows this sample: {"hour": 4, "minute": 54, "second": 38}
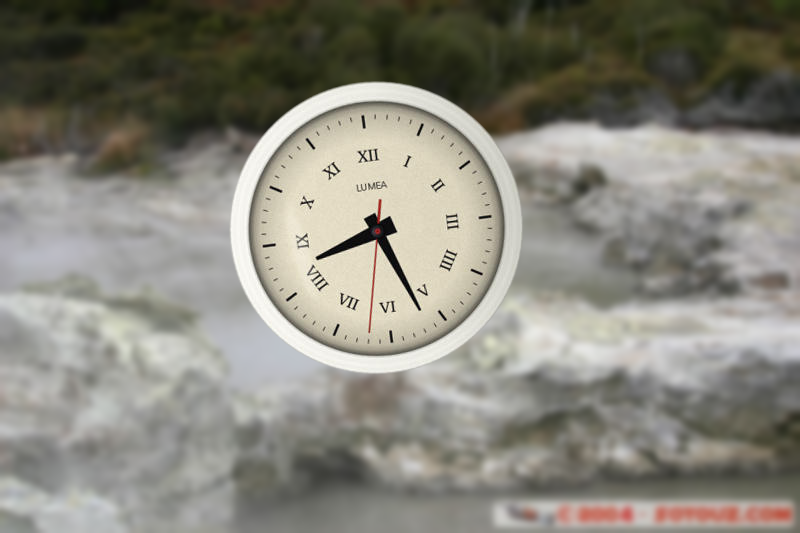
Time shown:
{"hour": 8, "minute": 26, "second": 32}
